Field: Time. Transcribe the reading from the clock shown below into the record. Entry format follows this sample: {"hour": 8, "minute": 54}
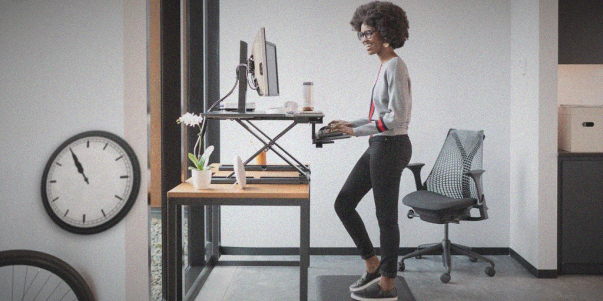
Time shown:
{"hour": 10, "minute": 55}
